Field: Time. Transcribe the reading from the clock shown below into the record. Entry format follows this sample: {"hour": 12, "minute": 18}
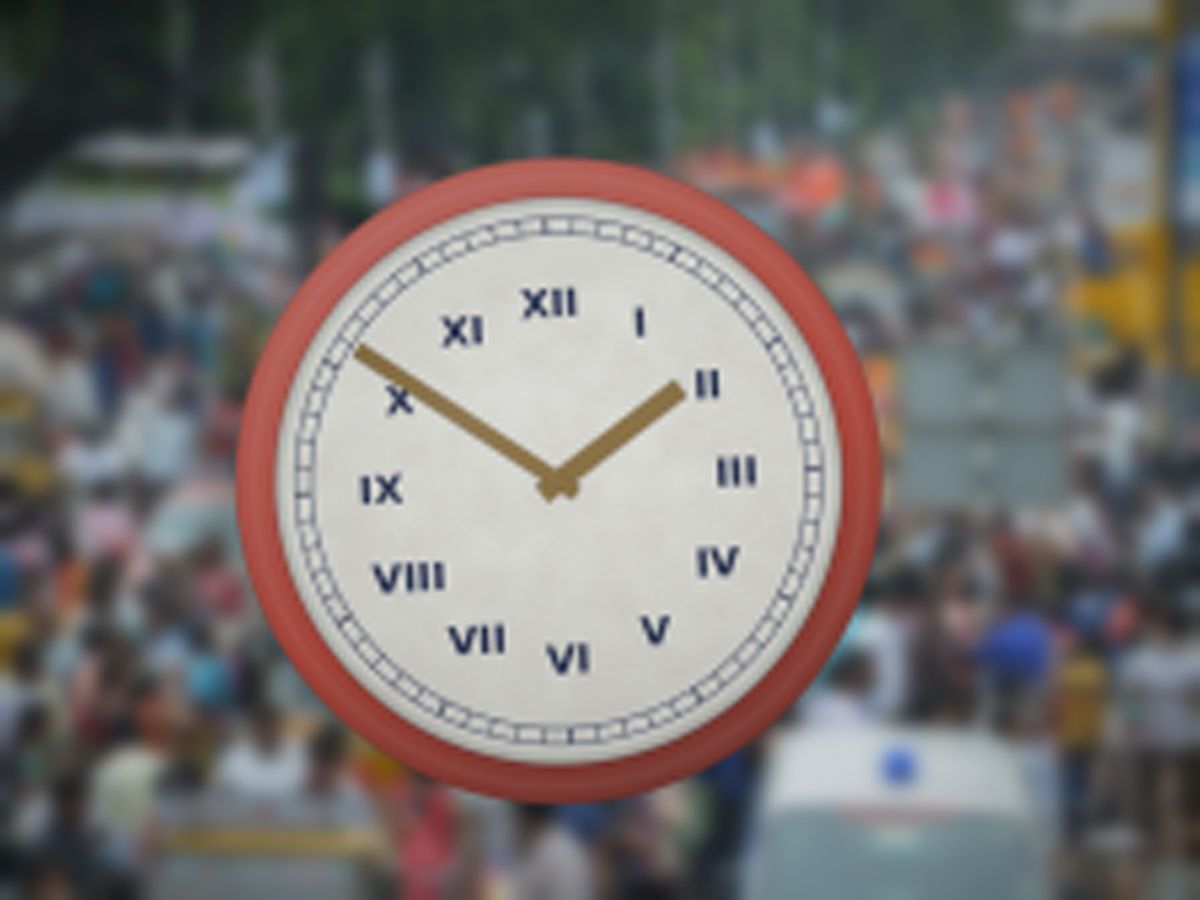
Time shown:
{"hour": 1, "minute": 51}
